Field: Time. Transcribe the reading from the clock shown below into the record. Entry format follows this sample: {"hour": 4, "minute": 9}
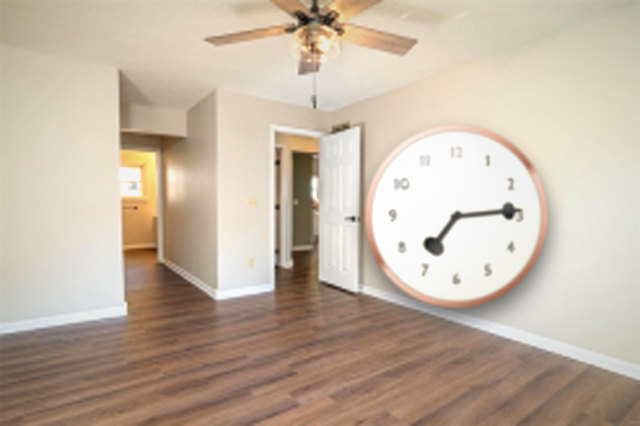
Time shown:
{"hour": 7, "minute": 14}
